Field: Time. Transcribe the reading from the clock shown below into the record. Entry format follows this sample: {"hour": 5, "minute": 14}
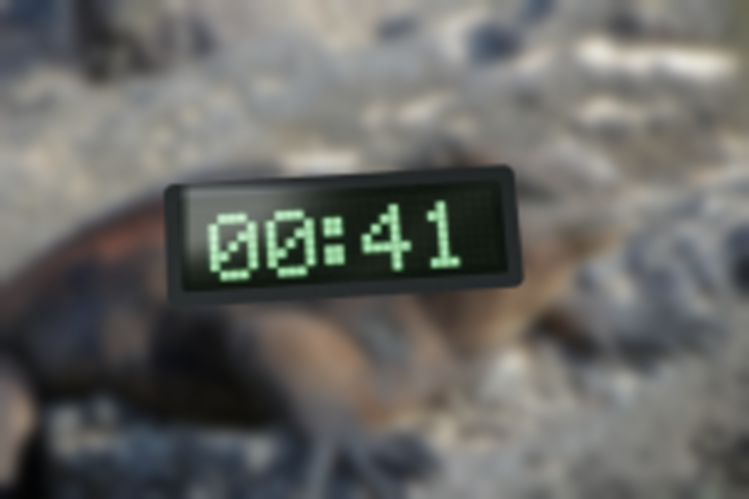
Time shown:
{"hour": 0, "minute": 41}
